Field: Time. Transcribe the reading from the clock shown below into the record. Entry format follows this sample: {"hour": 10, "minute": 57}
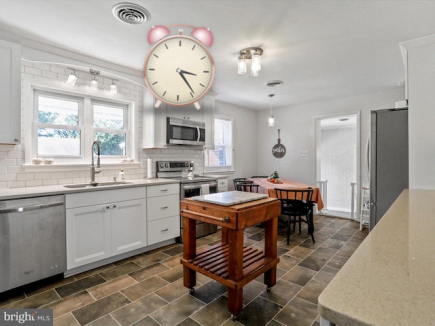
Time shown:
{"hour": 3, "minute": 24}
